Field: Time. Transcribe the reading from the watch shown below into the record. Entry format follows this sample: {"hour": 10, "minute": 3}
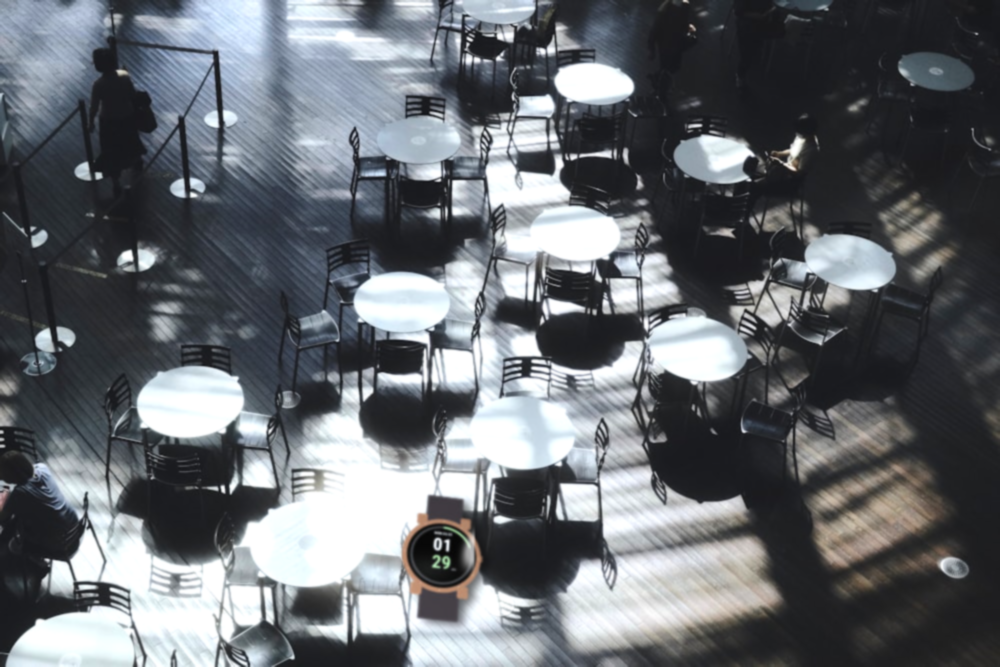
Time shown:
{"hour": 1, "minute": 29}
